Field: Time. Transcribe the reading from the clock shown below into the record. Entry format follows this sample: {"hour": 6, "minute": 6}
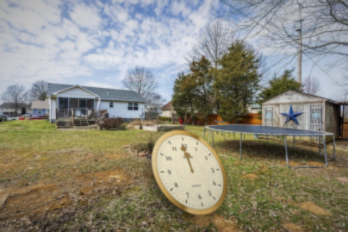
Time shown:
{"hour": 11, "minute": 59}
